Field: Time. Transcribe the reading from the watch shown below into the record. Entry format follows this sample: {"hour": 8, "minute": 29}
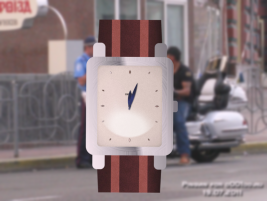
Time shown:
{"hour": 12, "minute": 3}
